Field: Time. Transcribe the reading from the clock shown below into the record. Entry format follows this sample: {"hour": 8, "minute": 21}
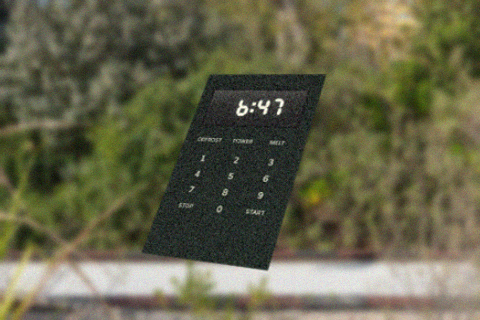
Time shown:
{"hour": 6, "minute": 47}
